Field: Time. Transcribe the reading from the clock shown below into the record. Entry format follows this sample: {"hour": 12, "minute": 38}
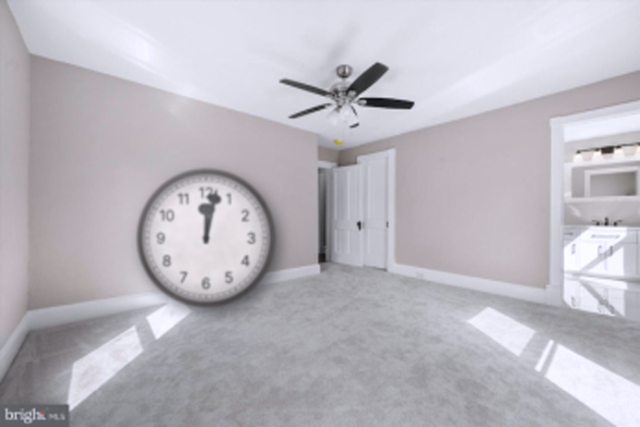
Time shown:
{"hour": 12, "minute": 2}
